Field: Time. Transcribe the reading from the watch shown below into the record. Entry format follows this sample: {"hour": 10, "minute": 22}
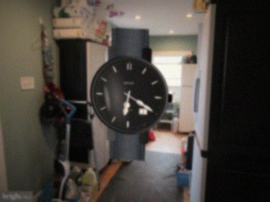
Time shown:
{"hour": 6, "minute": 20}
